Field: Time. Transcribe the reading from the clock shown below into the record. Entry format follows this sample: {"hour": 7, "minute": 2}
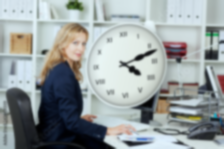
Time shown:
{"hour": 4, "minute": 12}
